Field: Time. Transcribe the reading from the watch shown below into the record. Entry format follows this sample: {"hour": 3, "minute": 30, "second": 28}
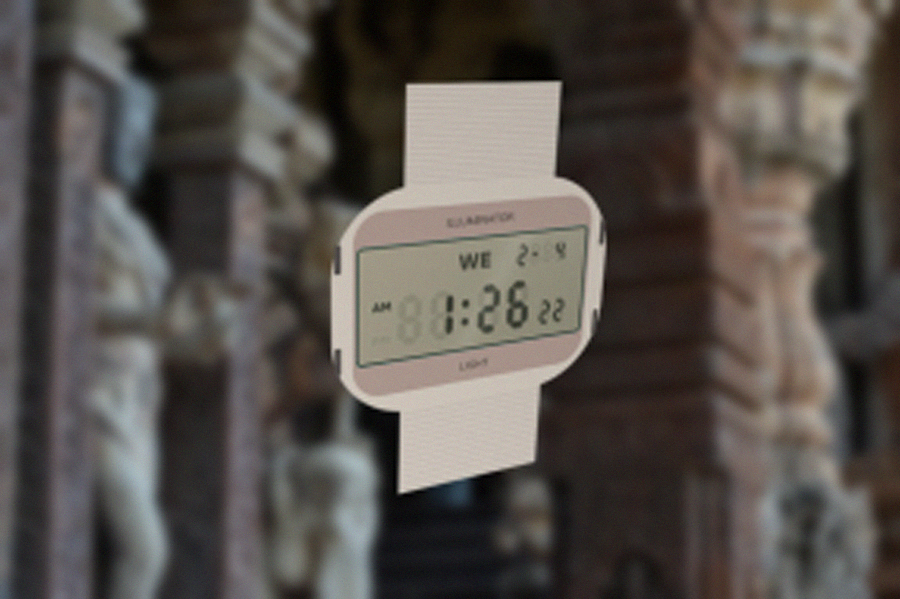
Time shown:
{"hour": 1, "minute": 26, "second": 22}
